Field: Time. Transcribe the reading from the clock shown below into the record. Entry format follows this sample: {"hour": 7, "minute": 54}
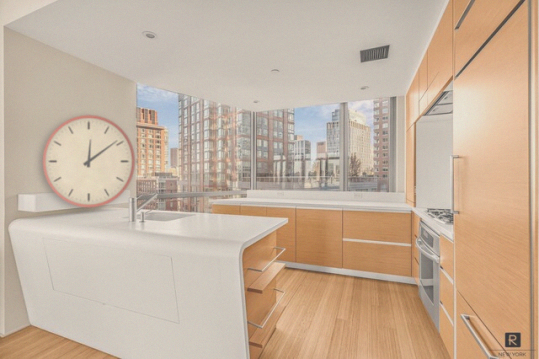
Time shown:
{"hour": 12, "minute": 9}
